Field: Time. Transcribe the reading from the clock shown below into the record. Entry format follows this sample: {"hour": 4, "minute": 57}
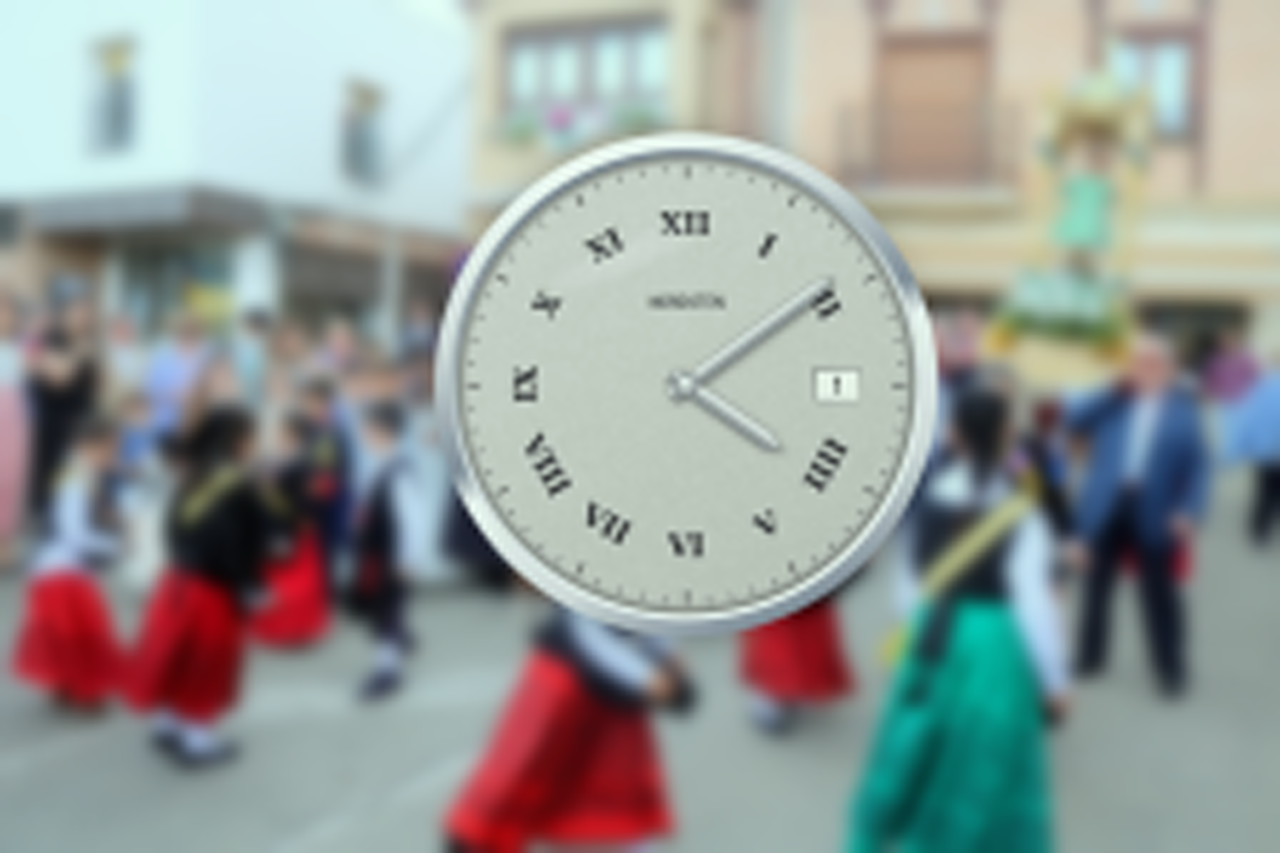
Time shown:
{"hour": 4, "minute": 9}
